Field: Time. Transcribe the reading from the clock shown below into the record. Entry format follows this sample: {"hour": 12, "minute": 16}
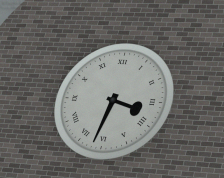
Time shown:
{"hour": 3, "minute": 32}
